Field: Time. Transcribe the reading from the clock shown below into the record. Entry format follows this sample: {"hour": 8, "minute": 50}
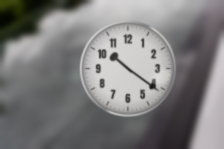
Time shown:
{"hour": 10, "minute": 21}
